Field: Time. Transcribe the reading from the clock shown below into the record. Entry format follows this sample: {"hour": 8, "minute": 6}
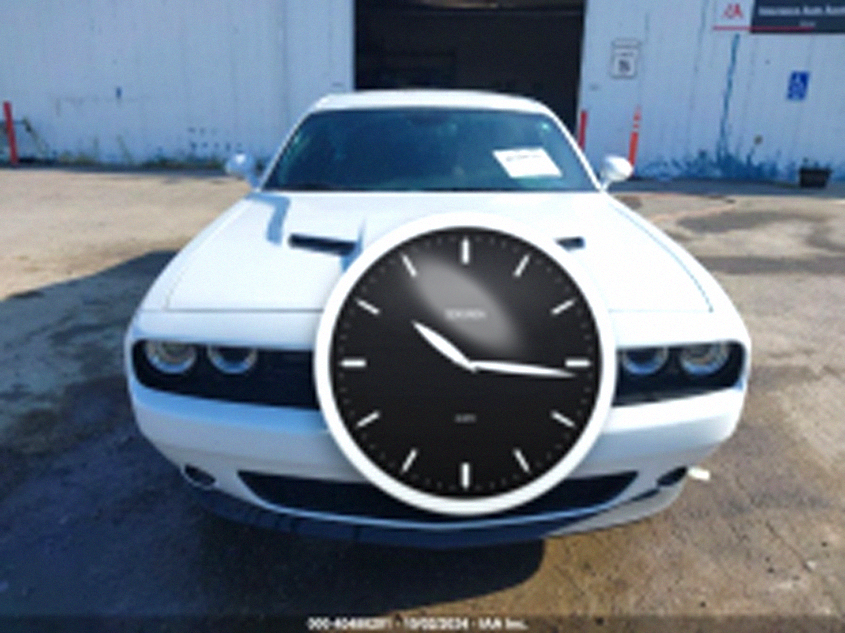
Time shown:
{"hour": 10, "minute": 16}
